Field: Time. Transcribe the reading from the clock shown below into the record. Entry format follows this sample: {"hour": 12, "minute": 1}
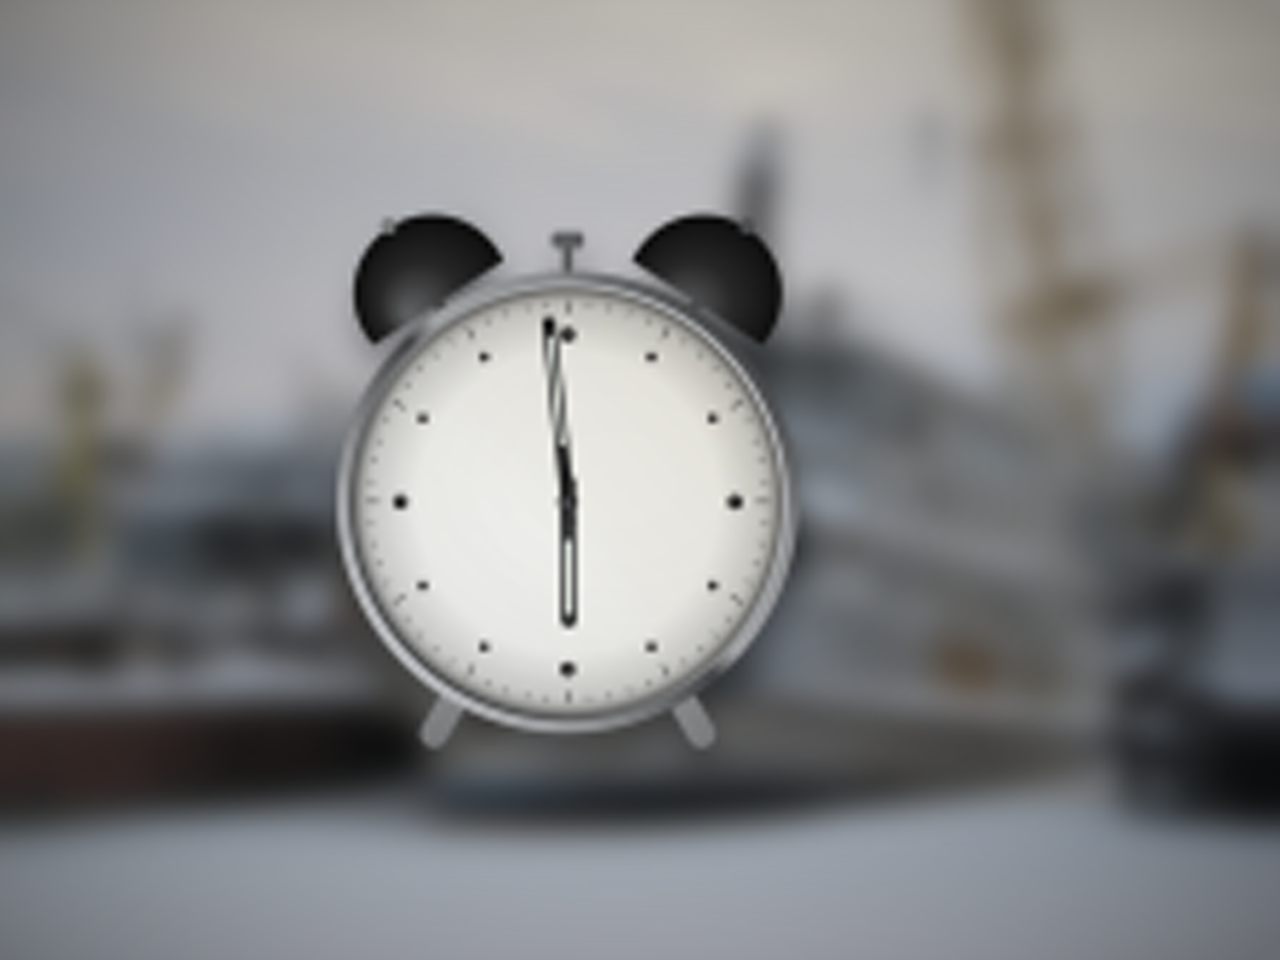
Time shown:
{"hour": 5, "minute": 59}
